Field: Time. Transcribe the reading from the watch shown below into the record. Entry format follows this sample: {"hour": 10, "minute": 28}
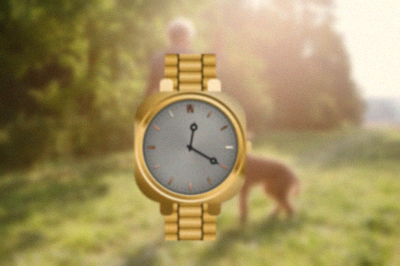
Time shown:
{"hour": 12, "minute": 20}
